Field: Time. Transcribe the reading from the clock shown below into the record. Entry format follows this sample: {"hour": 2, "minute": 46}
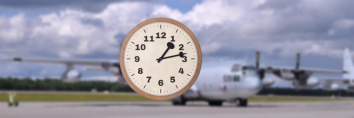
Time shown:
{"hour": 1, "minute": 13}
